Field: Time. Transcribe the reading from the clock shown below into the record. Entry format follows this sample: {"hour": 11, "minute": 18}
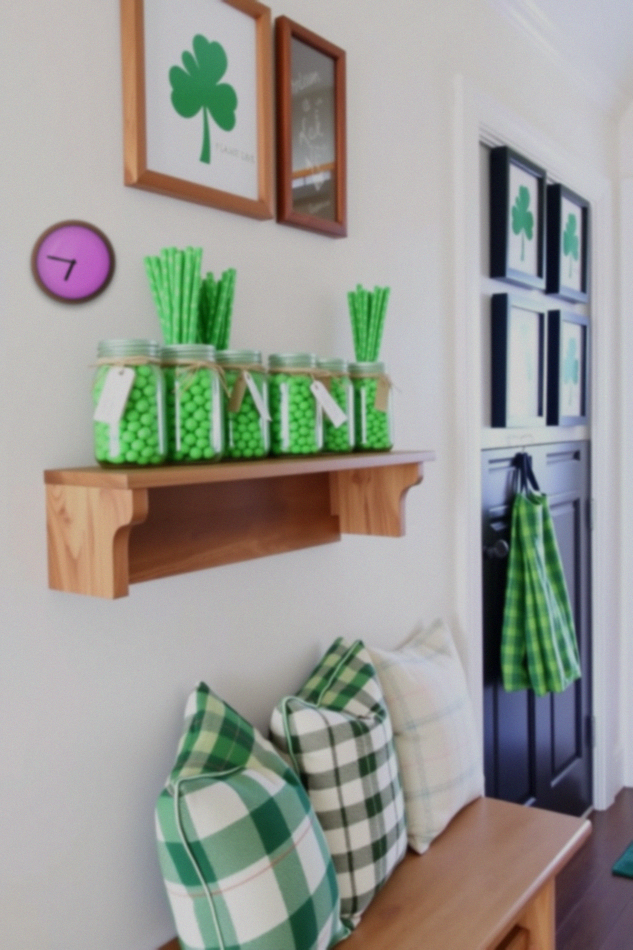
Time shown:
{"hour": 6, "minute": 47}
